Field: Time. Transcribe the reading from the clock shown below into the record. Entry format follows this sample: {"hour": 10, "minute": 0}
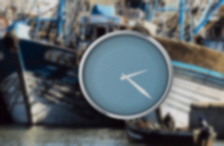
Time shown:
{"hour": 2, "minute": 22}
